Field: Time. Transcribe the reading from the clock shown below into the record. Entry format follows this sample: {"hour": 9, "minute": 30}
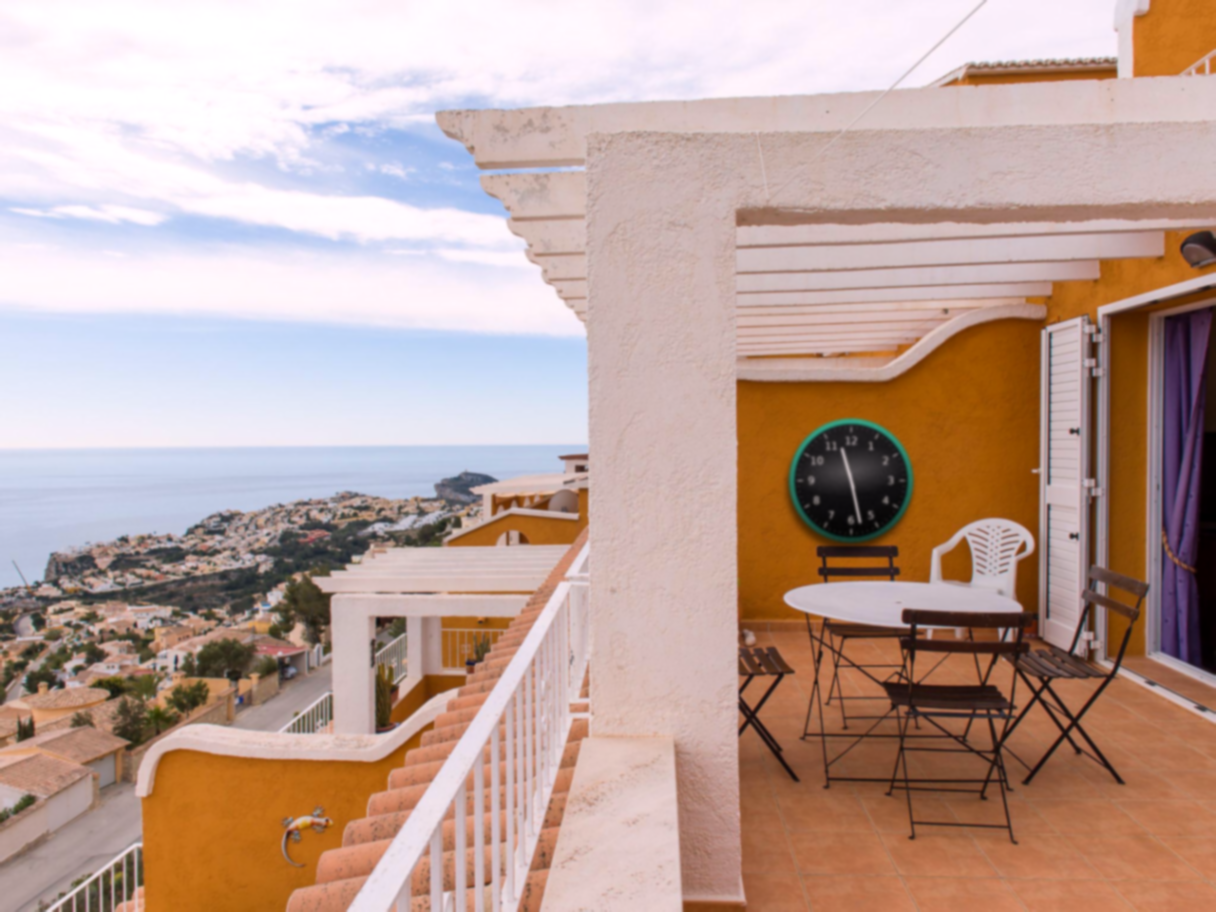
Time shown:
{"hour": 11, "minute": 28}
